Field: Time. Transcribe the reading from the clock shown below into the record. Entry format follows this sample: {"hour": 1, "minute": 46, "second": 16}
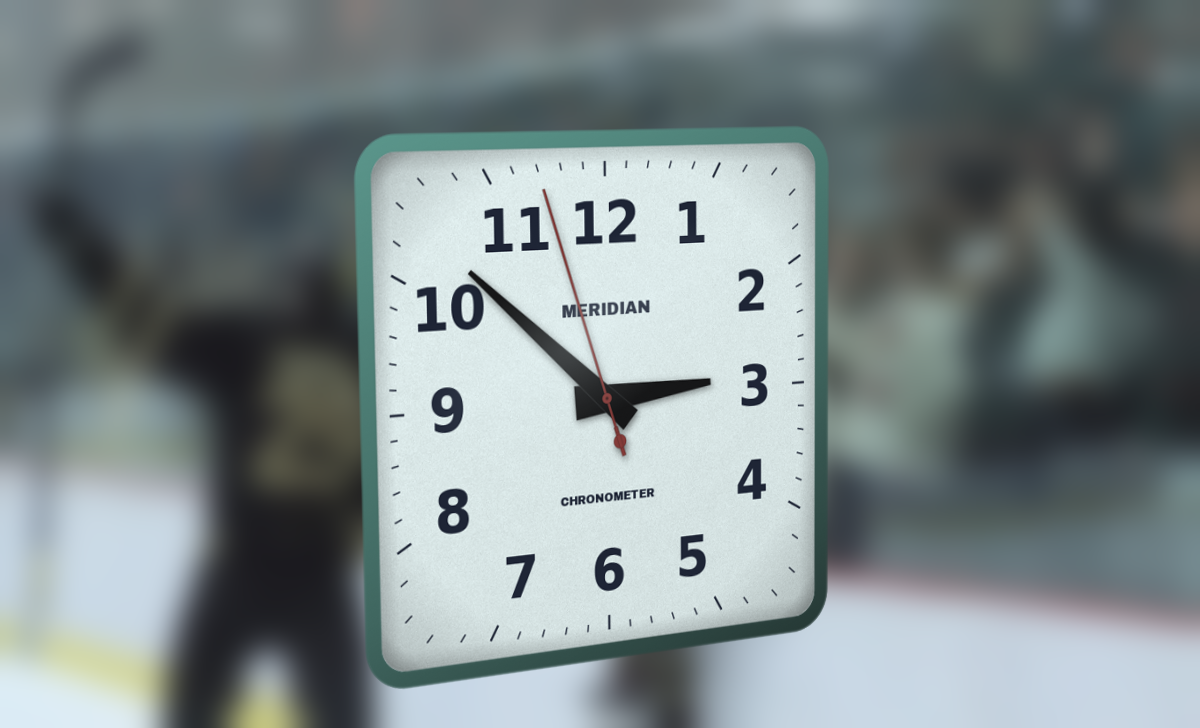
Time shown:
{"hour": 2, "minute": 51, "second": 57}
